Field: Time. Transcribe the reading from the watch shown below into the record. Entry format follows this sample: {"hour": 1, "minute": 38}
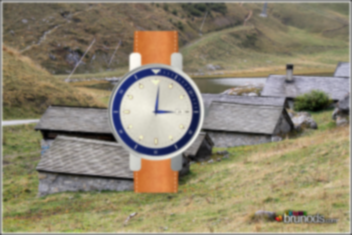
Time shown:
{"hour": 3, "minute": 1}
